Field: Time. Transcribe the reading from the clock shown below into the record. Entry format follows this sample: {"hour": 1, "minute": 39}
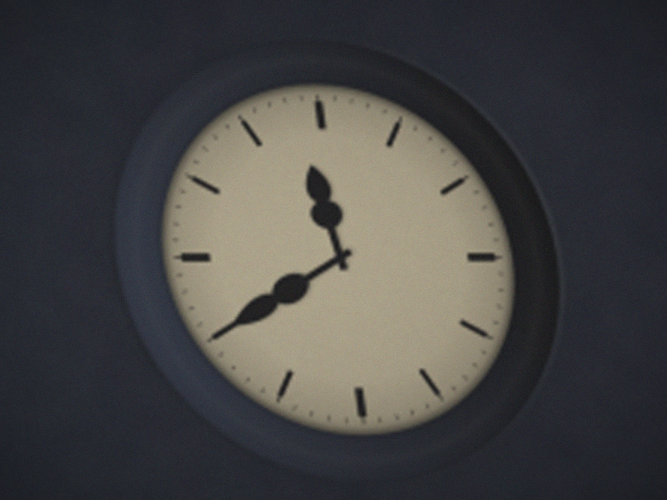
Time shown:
{"hour": 11, "minute": 40}
